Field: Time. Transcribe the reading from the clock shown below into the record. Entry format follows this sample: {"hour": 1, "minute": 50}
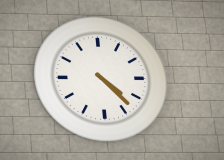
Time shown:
{"hour": 4, "minute": 23}
